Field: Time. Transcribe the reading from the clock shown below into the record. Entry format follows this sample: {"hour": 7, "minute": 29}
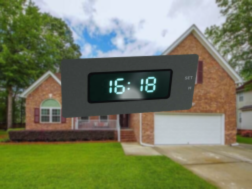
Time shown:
{"hour": 16, "minute": 18}
